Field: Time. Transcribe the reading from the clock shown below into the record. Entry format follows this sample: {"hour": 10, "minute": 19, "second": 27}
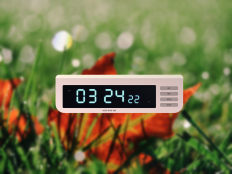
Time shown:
{"hour": 3, "minute": 24, "second": 22}
